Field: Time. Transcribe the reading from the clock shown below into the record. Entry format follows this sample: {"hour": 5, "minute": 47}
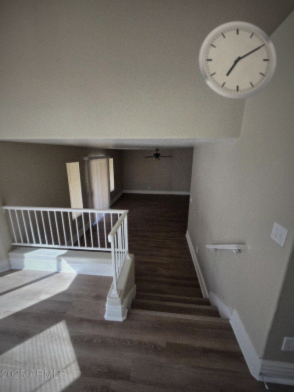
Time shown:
{"hour": 7, "minute": 10}
